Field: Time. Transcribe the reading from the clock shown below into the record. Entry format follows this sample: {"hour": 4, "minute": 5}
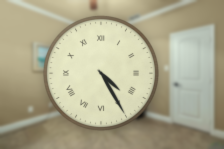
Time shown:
{"hour": 4, "minute": 25}
